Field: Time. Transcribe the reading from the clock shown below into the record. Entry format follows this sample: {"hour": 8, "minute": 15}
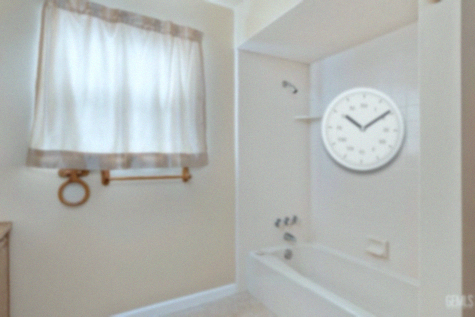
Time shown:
{"hour": 10, "minute": 9}
